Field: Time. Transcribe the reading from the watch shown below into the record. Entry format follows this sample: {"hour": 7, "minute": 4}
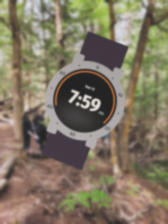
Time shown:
{"hour": 7, "minute": 59}
